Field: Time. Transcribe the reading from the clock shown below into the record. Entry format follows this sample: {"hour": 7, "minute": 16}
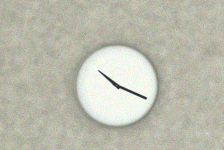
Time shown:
{"hour": 10, "minute": 19}
